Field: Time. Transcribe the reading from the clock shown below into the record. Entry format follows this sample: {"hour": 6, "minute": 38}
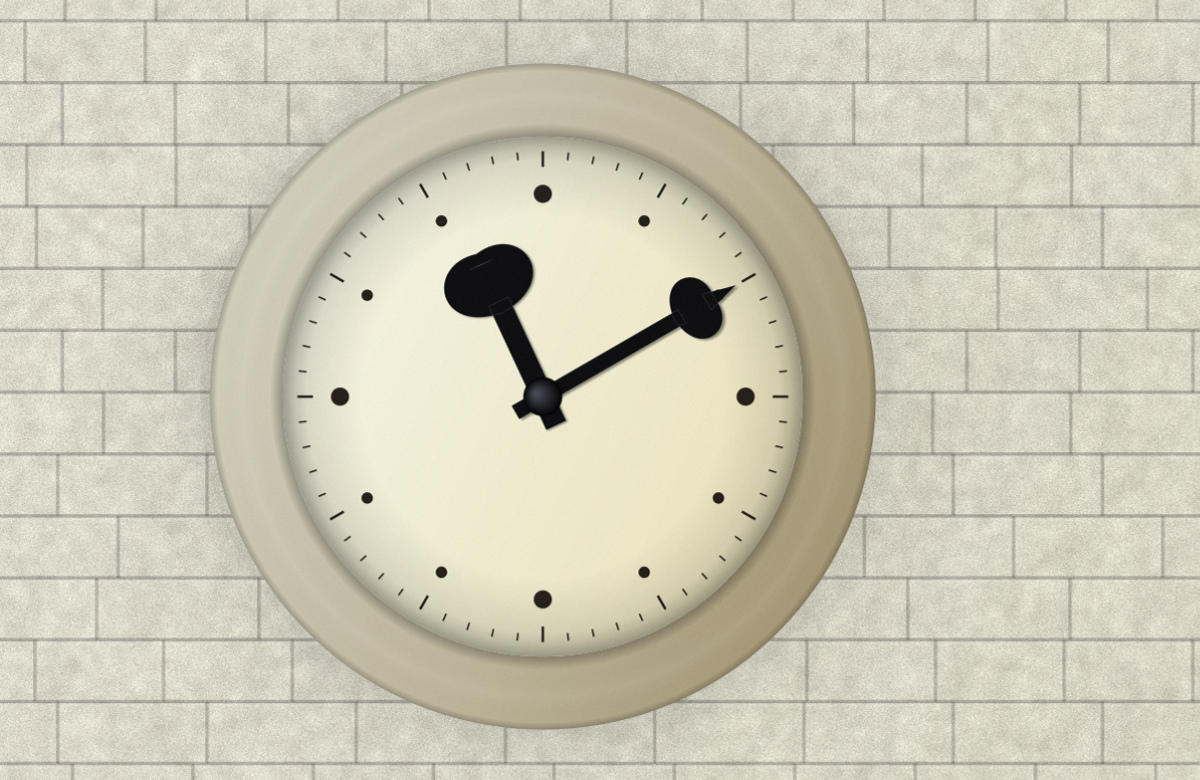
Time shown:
{"hour": 11, "minute": 10}
